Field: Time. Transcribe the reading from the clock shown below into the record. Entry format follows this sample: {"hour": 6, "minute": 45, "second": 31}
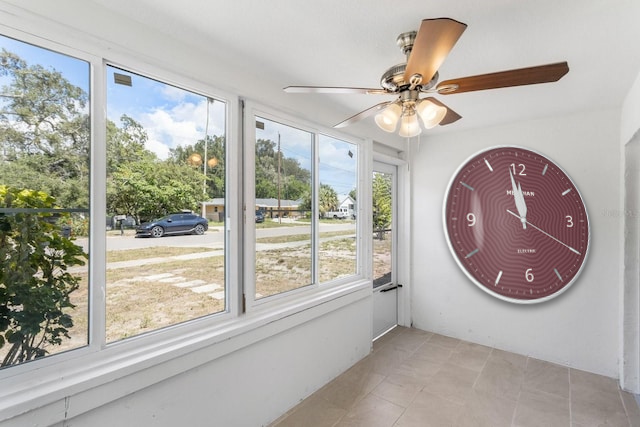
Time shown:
{"hour": 11, "minute": 58, "second": 20}
